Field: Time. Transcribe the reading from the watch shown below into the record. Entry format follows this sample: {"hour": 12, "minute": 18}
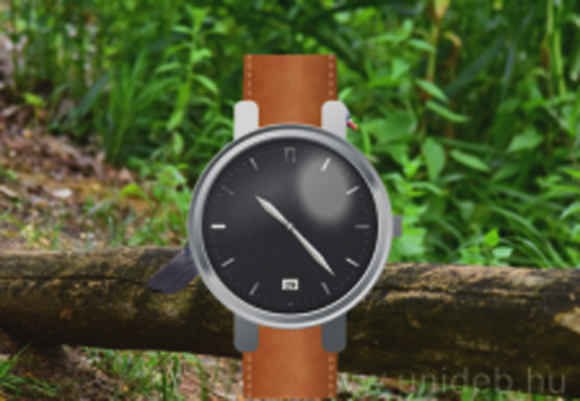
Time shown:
{"hour": 10, "minute": 23}
